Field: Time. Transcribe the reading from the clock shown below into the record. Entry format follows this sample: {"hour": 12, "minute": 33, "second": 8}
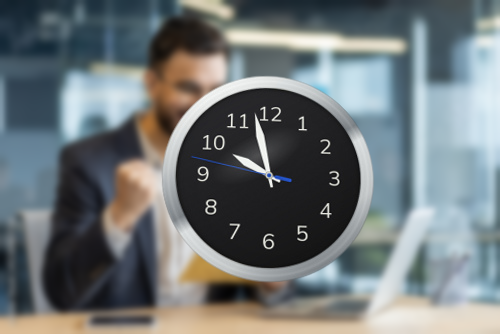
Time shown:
{"hour": 9, "minute": 57, "second": 47}
